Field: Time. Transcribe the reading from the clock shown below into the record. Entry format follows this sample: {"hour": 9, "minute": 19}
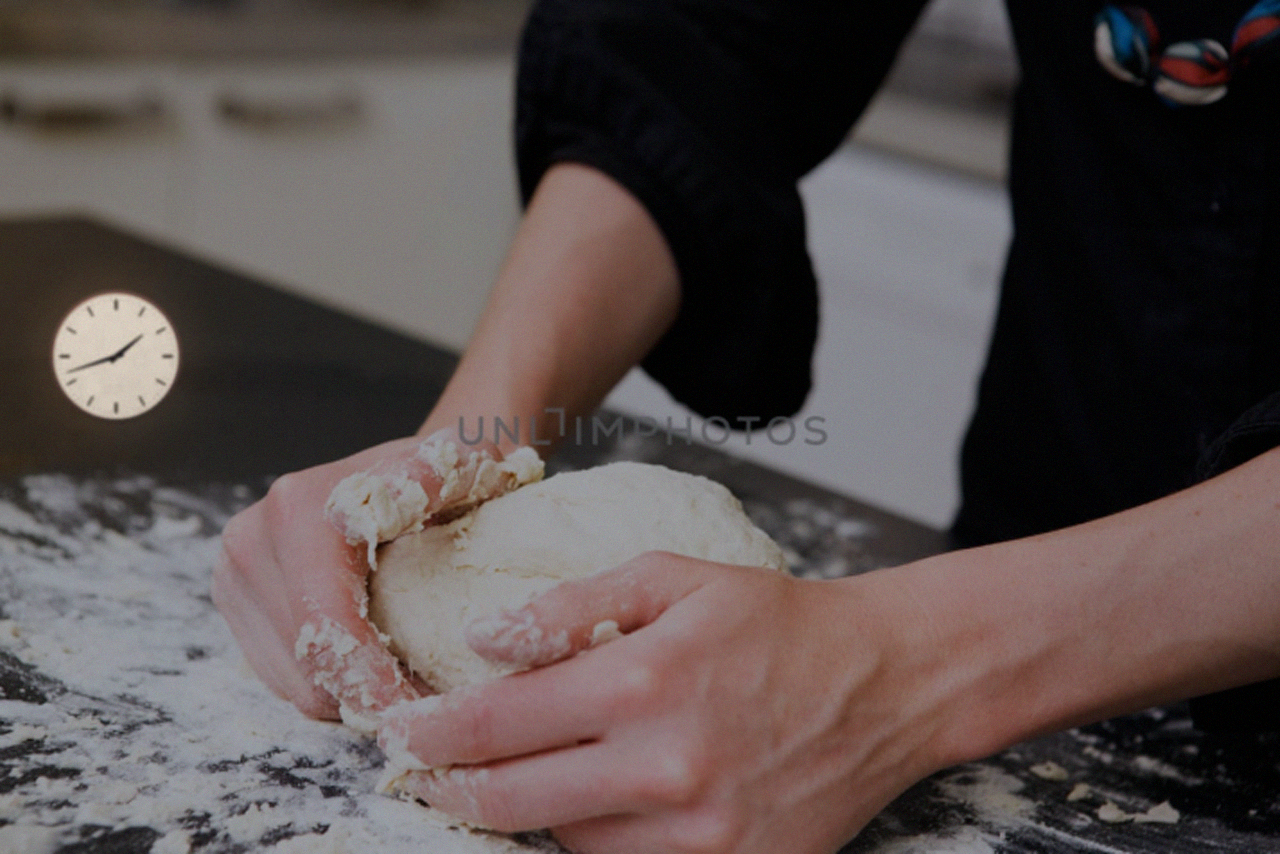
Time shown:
{"hour": 1, "minute": 42}
